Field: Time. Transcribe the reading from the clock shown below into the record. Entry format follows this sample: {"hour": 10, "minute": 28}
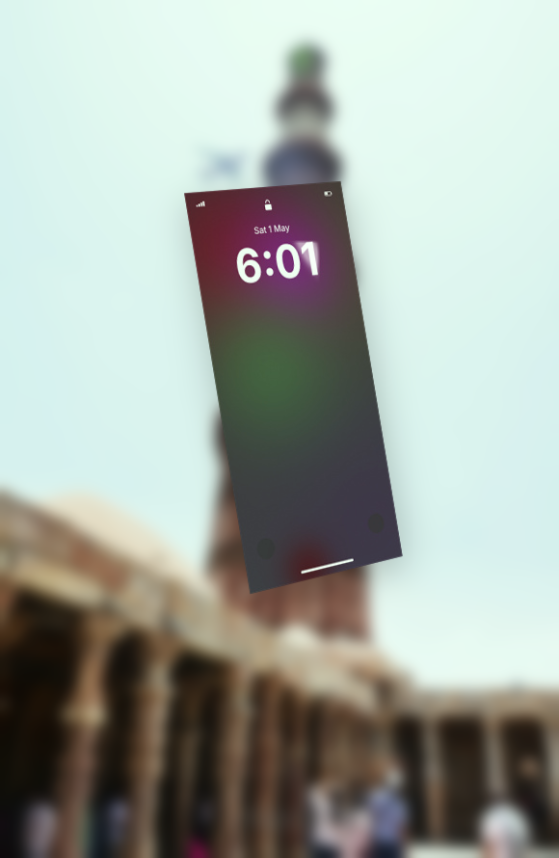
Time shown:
{"hour": 6, "minute": 1}
